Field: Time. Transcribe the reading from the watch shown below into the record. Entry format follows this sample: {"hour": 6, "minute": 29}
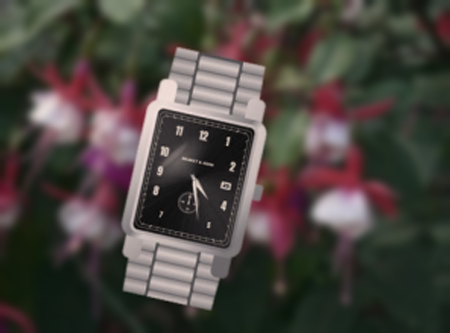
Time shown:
{"hour": 4, "minute": 27}
